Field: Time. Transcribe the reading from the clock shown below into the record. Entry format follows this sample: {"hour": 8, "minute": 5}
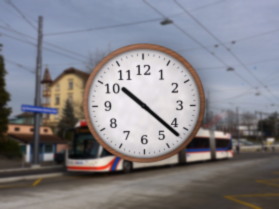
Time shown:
{"hour": 10, "minute": 22}
